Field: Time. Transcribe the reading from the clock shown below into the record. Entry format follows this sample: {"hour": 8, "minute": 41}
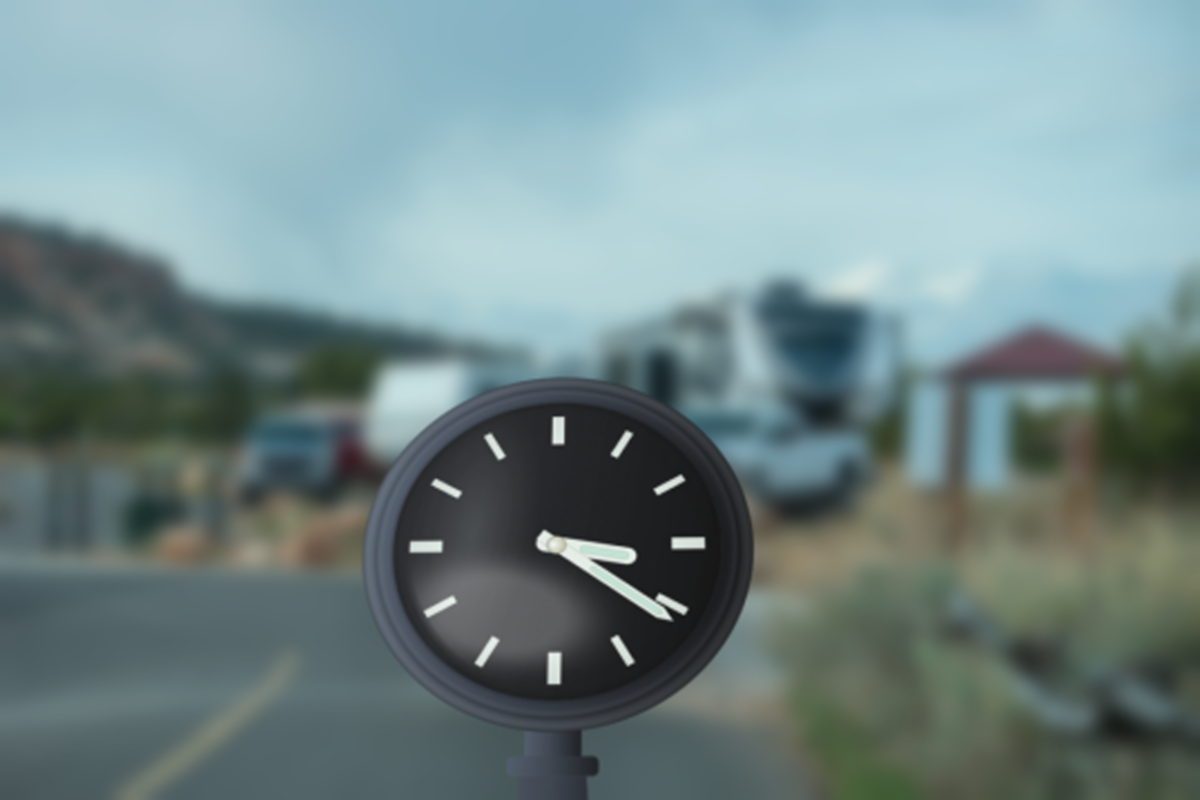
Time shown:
{"hour": 3, "minute": 21}
